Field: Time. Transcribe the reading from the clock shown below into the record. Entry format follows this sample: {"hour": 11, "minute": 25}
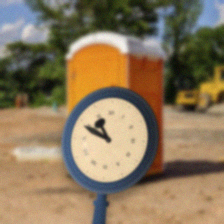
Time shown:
{"hour": 10, "minute": 49}
